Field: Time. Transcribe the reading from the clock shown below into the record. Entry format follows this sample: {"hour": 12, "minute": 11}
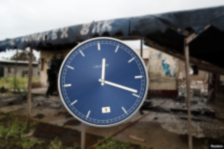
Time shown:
{"hour": 12, "minute": 19}
